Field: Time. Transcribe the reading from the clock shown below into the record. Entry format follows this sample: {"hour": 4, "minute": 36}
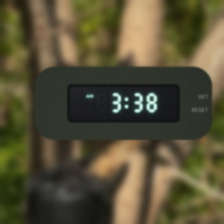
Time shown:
{"hour": 3, "minute": 38}
